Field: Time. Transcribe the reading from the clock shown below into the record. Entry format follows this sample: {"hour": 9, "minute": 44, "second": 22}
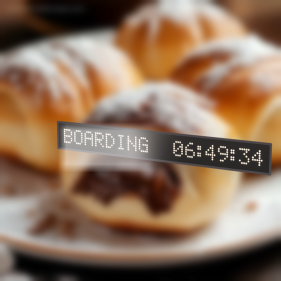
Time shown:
{"hour": 6, "minute": 49, "second": 34}
